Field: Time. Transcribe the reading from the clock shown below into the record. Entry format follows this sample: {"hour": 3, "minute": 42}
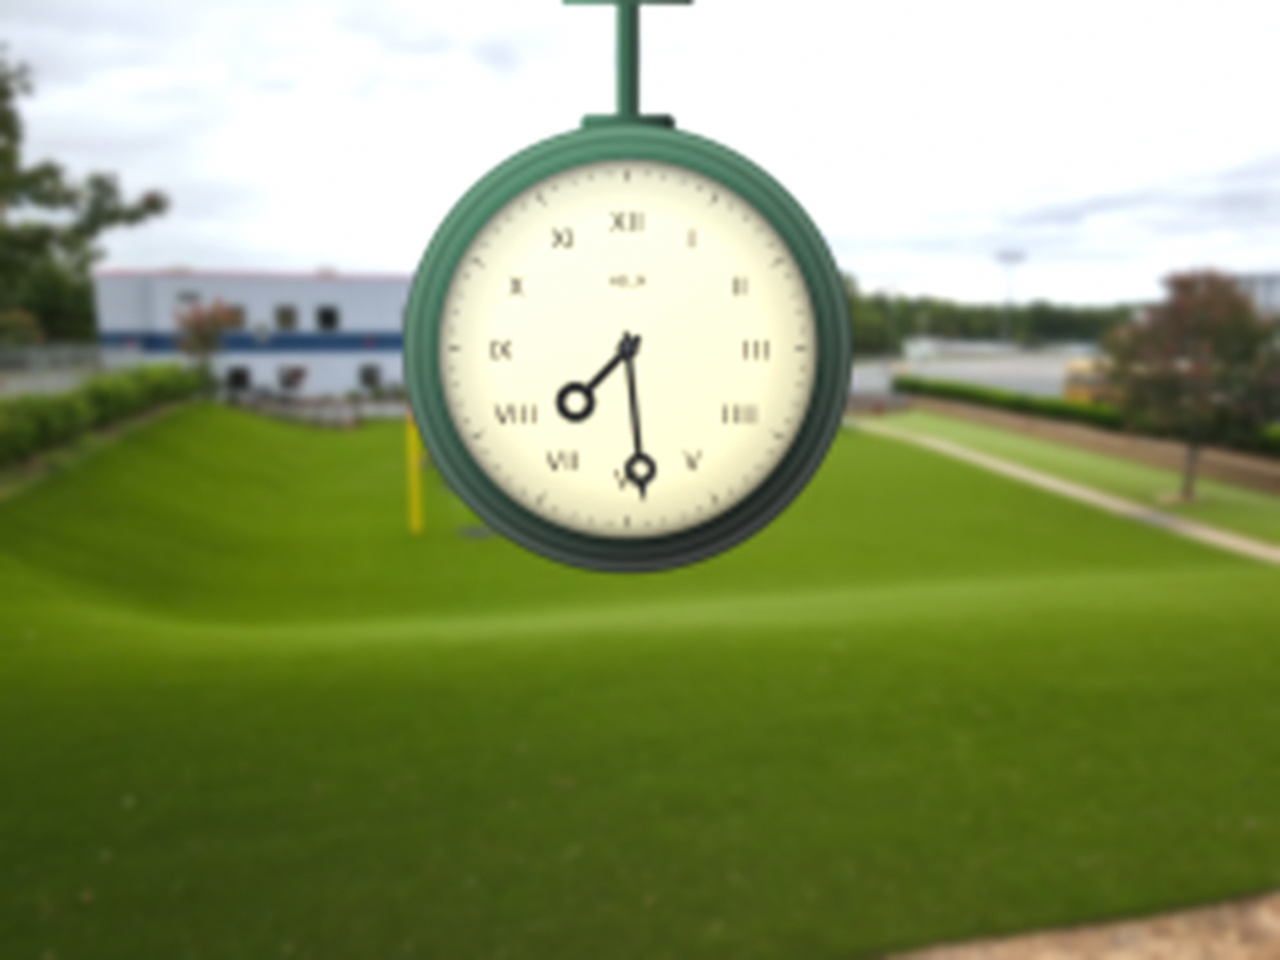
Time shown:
{"hour": 7, "minute": 29}
